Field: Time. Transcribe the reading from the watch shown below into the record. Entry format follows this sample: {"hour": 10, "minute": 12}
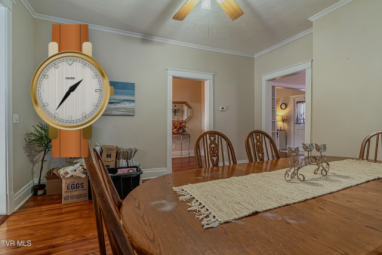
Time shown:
{"hour": 1, "minute": 36}
